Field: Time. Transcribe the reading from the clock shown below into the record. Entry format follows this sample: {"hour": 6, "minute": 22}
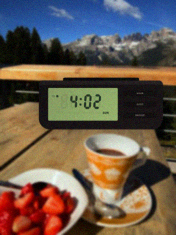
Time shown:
{"hour": 4, "minute": 2}
